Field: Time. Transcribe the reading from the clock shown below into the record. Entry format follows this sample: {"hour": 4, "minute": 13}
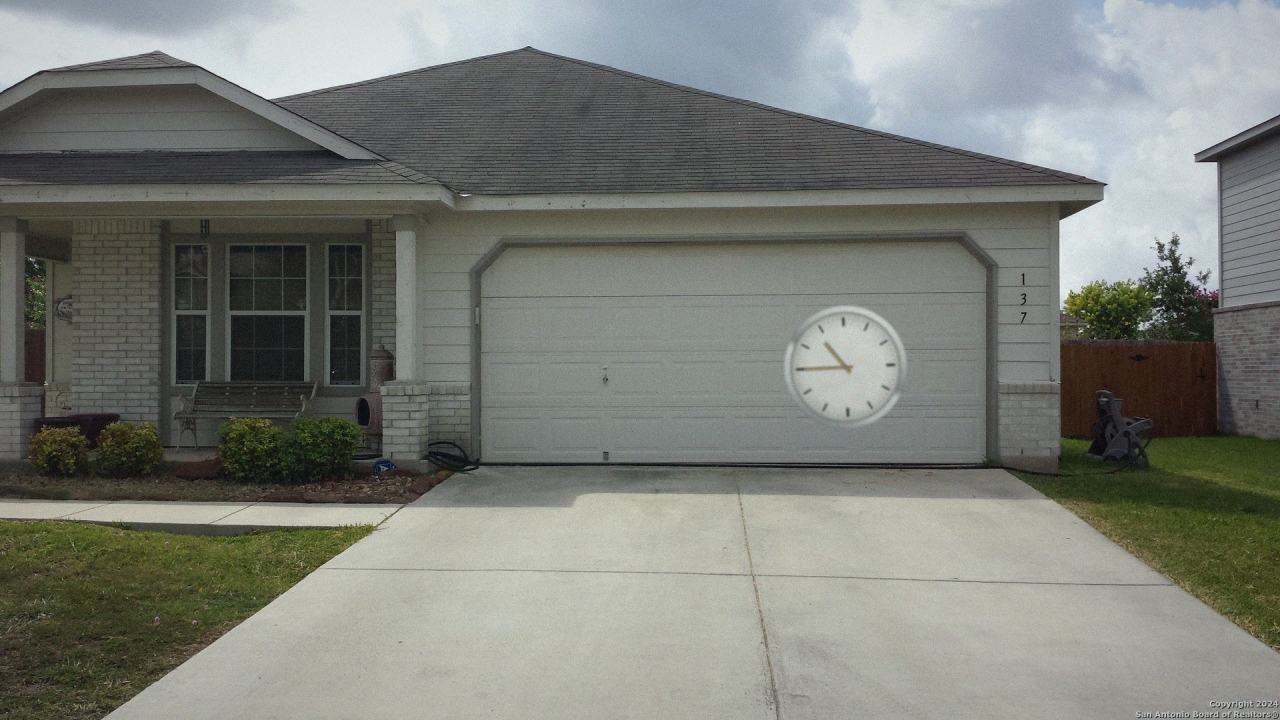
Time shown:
{"hour": 10, "minute": 45}
